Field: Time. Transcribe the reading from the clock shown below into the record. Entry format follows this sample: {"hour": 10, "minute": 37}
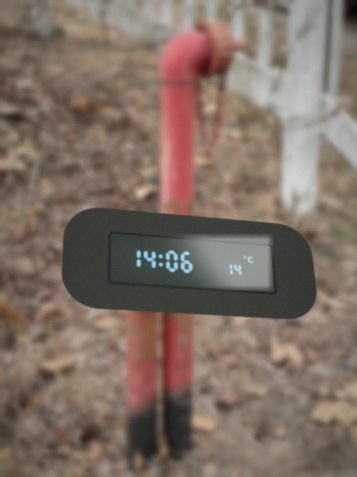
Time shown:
{"hour": 14, "minute": 6}
